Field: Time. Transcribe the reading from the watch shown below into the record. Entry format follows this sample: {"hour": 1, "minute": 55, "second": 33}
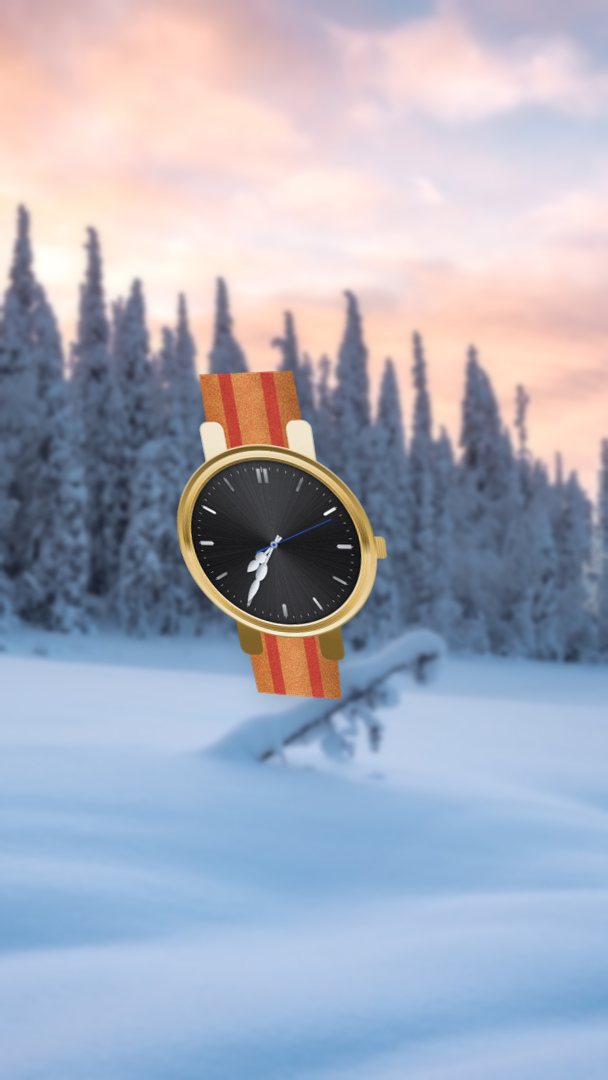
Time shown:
{"hour": 7, "minute": 35, "second": 11}
